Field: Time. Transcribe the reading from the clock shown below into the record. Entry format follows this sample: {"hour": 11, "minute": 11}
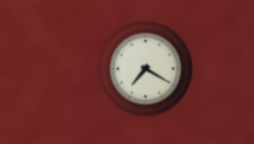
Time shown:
{"hour": 7, "minute": 20}
